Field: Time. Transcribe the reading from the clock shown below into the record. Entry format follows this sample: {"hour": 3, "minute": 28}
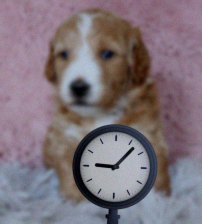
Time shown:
{"hour": 9, "minute": 7}
